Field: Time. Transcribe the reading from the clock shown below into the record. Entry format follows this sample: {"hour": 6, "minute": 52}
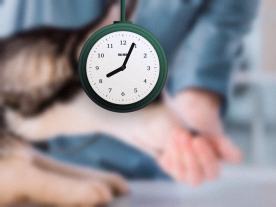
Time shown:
{"hour": 8, "minute": 4}
